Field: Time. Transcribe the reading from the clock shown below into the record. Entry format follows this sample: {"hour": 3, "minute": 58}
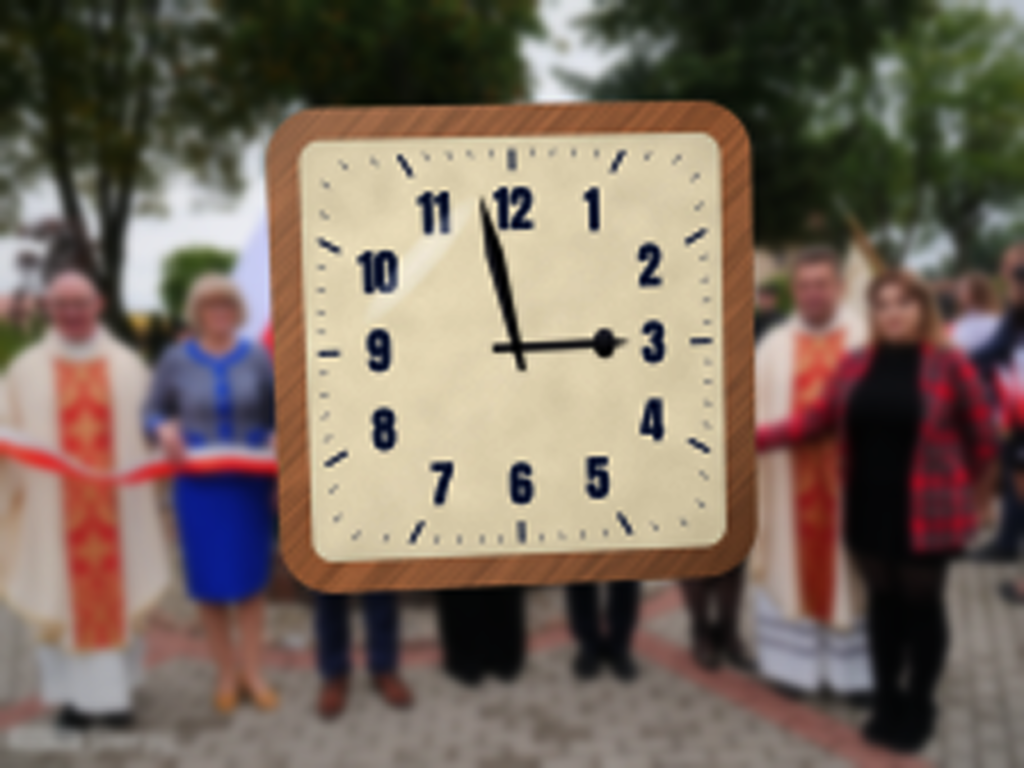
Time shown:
{"hour": 2, "minute": 58}
